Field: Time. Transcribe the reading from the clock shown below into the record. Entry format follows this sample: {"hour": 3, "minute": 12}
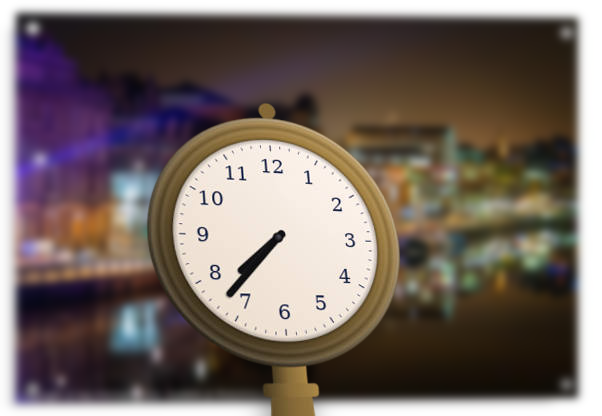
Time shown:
{"hour": 7, "minute": 37}
